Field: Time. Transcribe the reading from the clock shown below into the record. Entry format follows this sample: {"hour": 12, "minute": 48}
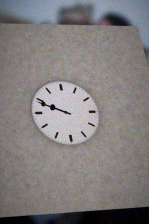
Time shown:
{"hour": 9, "minute": 49}
